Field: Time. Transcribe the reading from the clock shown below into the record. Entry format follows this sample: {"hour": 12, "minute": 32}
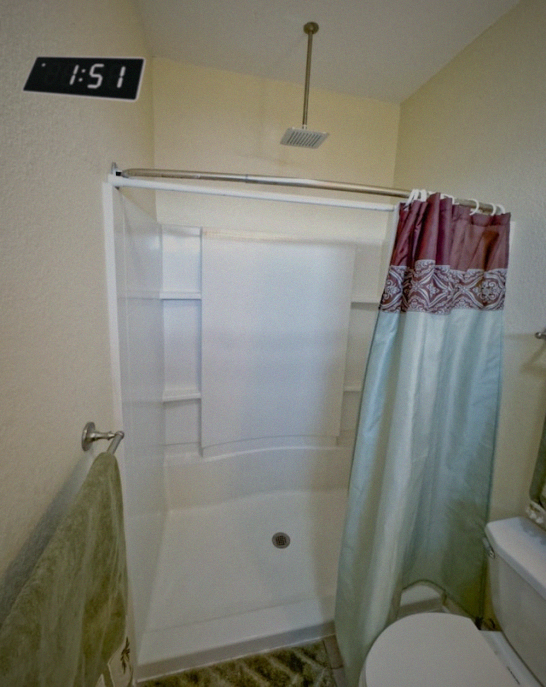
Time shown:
{"hour": 1, "minute": 51}
